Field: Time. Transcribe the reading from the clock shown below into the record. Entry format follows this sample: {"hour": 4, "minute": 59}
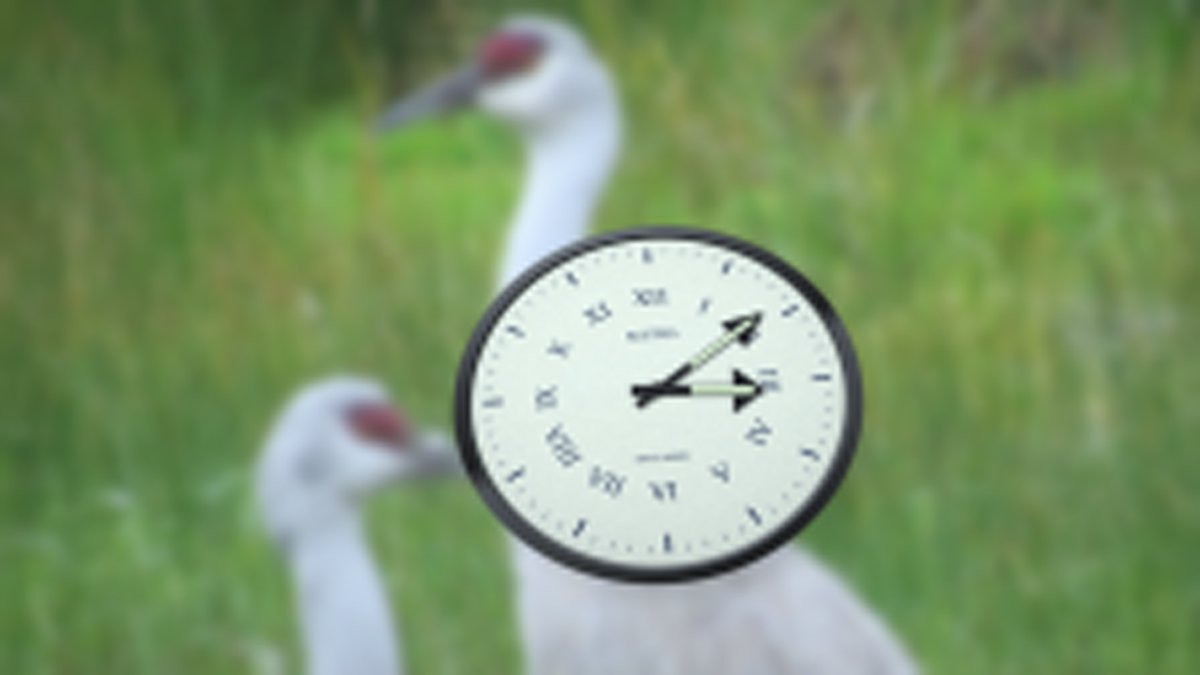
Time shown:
{"hour": 3, "minute": 9}
